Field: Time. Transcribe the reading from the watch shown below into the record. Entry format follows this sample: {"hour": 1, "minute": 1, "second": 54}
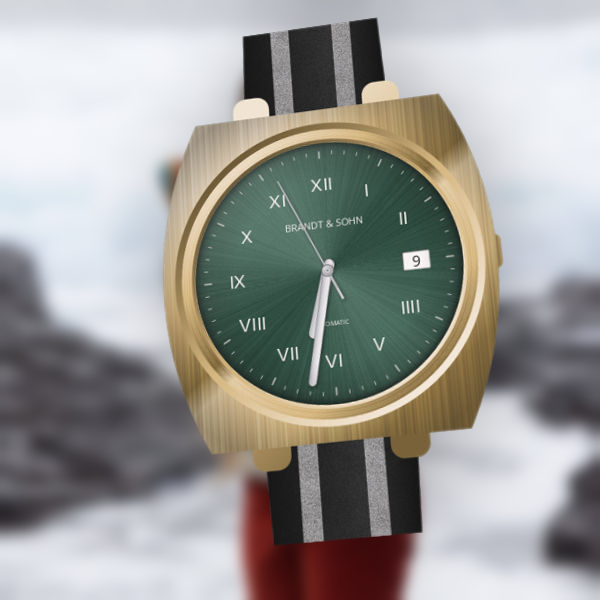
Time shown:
{"hour": 6, "minute": 31, "second": 56}
